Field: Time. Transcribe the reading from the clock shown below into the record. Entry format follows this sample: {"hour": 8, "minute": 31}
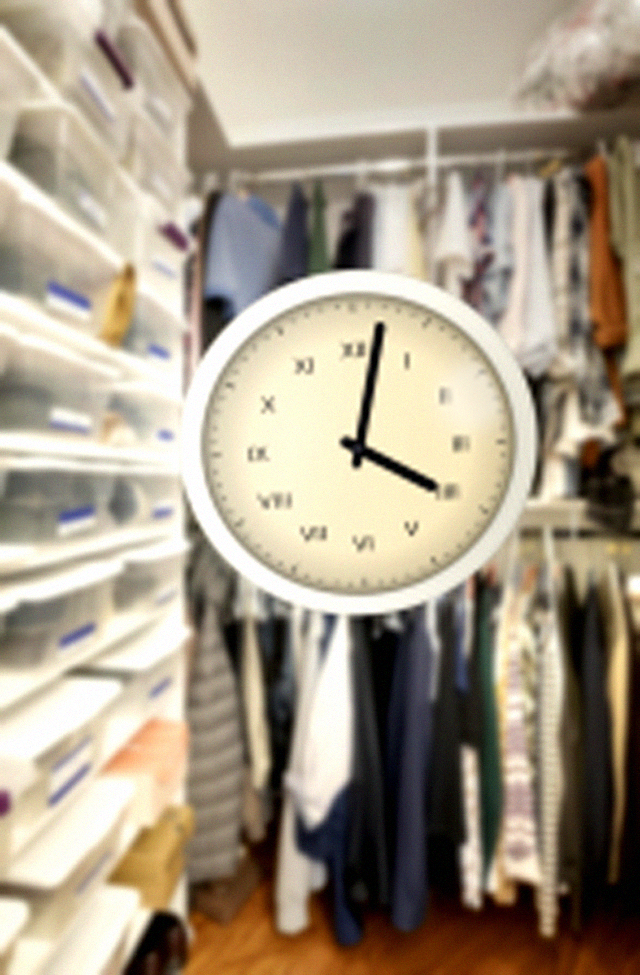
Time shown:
{"hour": 4, "minute": 2}
